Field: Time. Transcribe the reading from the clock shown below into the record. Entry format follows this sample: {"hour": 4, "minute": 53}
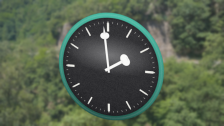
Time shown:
{"hour": 1, "minute": 59}
